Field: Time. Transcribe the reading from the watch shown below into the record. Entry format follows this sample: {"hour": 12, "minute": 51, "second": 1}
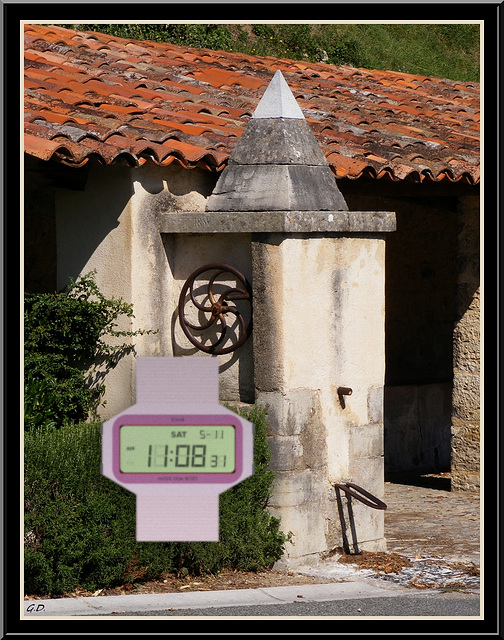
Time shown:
{"hour": 11, "minute": 8, "second": 31}
